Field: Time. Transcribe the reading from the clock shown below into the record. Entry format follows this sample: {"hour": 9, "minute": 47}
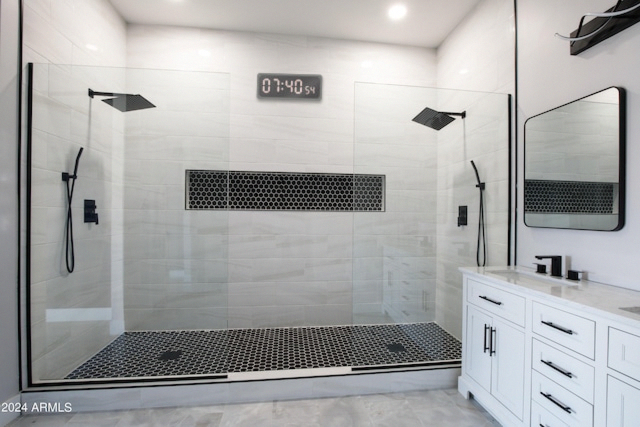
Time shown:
{"hour": 7, "minute": 40}
